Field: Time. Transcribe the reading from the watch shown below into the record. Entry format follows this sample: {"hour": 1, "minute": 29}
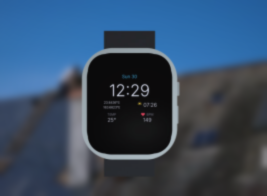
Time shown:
{"hour": 12, "minute": 29}
